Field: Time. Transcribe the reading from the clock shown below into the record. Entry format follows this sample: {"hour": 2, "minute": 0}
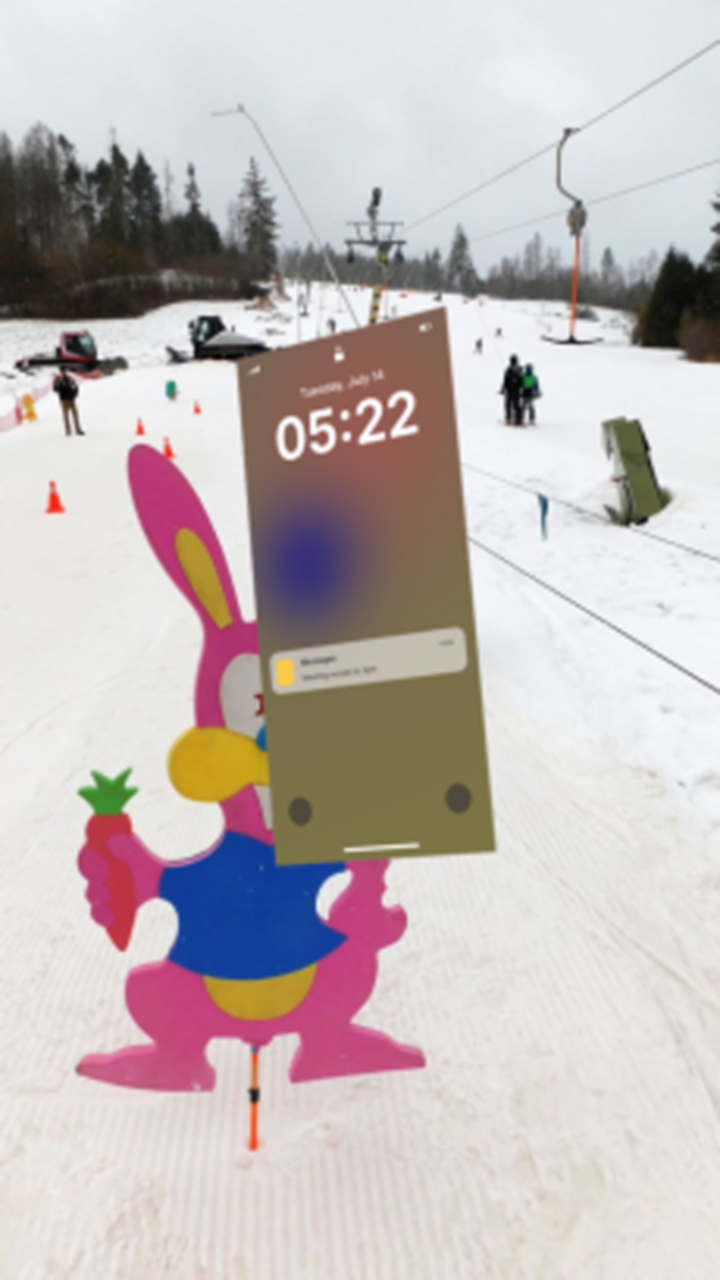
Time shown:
{"hour": 5, "minute": 22}
